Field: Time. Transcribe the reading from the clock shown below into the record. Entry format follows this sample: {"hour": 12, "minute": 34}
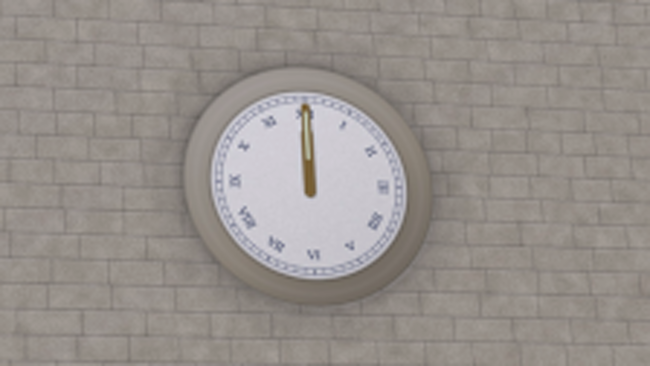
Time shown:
{"hour": 12, "minute": 0}
